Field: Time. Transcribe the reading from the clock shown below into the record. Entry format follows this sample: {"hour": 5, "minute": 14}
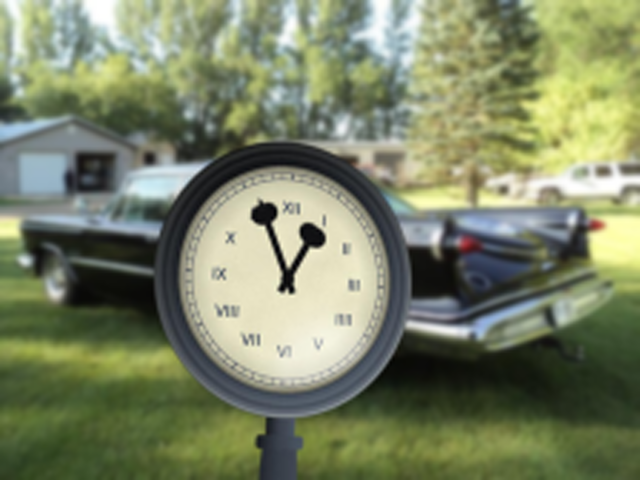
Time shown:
{"hour": 12, "minute": 56}
